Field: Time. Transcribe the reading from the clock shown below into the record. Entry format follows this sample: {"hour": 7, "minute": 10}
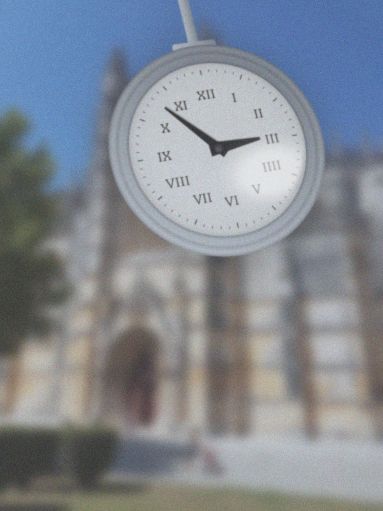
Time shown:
{"hour": 2, "minute": 53}
